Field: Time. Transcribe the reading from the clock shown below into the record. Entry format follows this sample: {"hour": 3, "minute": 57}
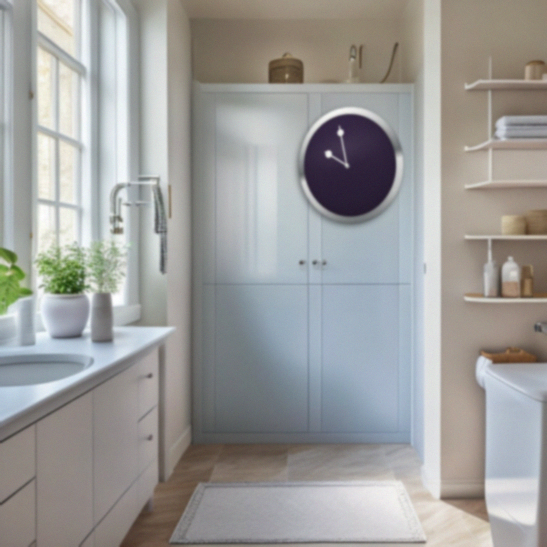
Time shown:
{"hour": 9, "minute": 58}
